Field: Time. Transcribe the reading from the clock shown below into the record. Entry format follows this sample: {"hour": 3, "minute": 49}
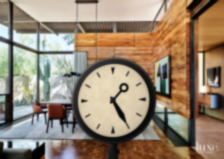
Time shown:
{"hour": 1, "minute": 25}
